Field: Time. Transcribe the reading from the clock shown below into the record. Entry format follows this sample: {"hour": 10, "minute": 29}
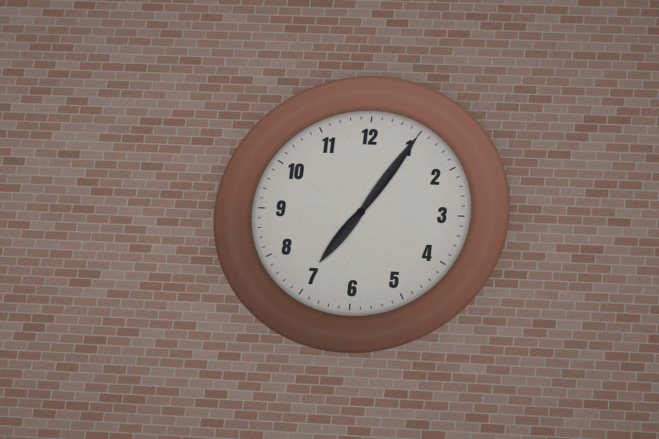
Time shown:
{"hour": 7, "minute": 5}
